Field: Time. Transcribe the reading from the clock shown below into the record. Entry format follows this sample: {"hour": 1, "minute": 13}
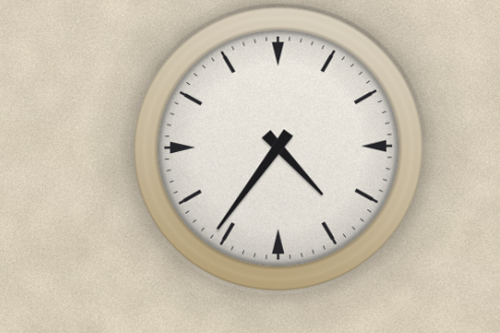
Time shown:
{"hour": 4, "minute": 36}
